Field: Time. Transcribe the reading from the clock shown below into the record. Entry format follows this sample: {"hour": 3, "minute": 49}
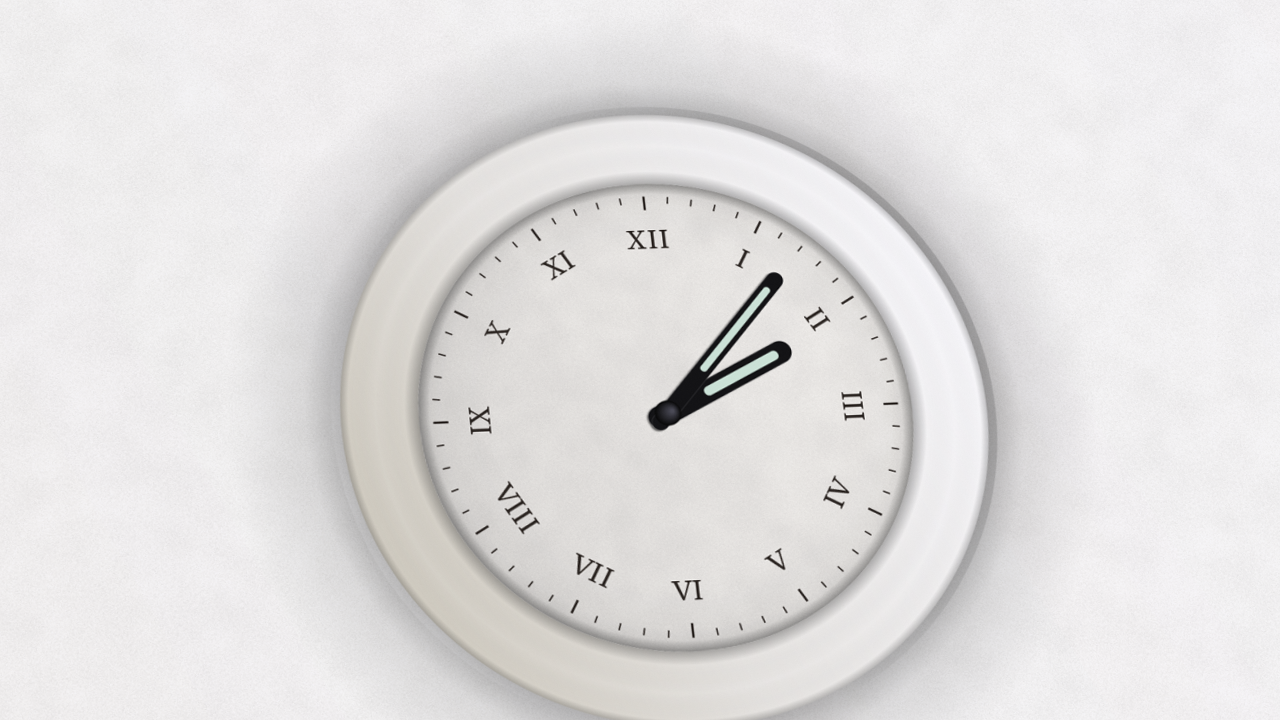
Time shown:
{"hour": 2, "minute": 7}
